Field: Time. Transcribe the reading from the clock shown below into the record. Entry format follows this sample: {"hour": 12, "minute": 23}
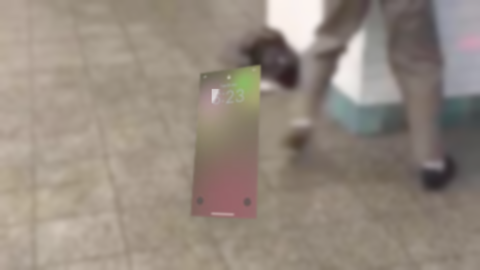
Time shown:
{"hour": 6, "minute": 23}
